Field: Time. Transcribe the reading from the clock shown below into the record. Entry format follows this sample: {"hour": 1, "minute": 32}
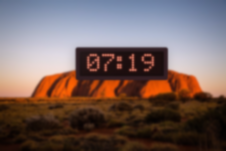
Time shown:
{"hour": 7, "minute": 19}
